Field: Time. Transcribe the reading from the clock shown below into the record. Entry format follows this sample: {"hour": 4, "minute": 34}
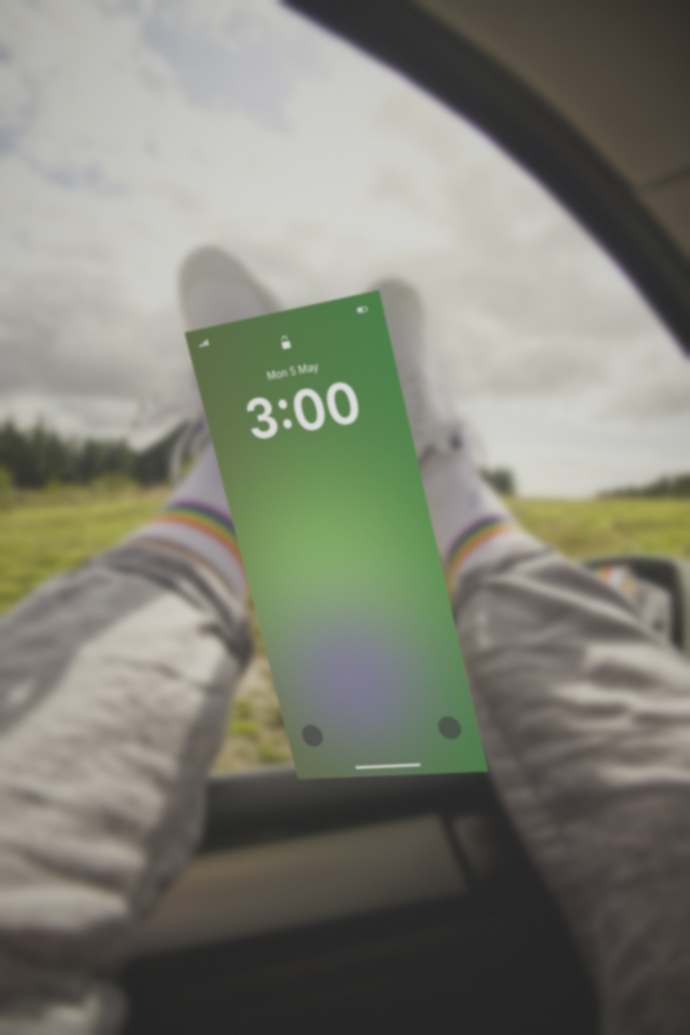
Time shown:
{"hour": 3, "minute": 0}
